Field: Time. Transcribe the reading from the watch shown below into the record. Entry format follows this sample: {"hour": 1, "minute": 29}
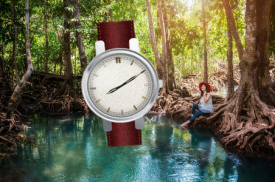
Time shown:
{"hour": 8, "minute": 10}
